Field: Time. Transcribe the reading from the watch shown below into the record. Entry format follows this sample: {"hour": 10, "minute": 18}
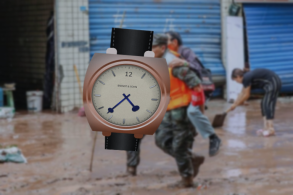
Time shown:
{"hour": 4, "minute": 37}
